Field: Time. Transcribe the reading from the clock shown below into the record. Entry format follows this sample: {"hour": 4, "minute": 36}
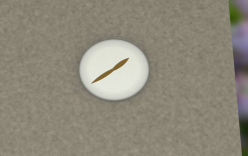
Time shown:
{"hour": 1, "minute": 39}
